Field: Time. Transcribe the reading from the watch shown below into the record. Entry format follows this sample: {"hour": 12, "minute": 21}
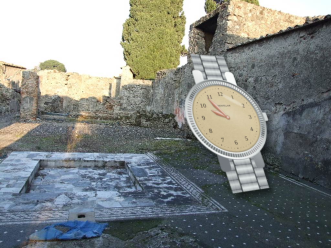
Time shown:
{"hour": 9, "minute": 54}
